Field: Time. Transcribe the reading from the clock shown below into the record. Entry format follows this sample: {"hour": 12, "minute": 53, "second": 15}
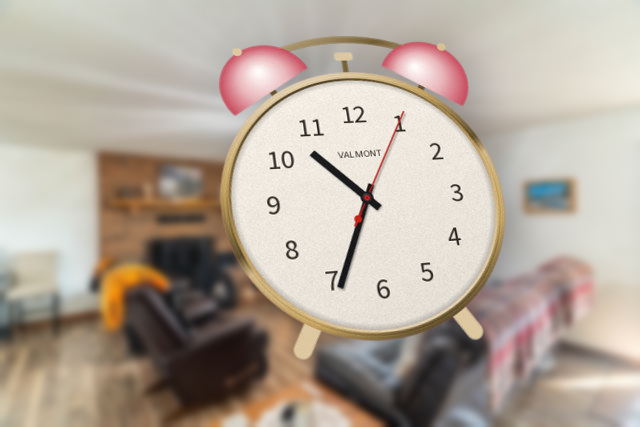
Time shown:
{"hour": 10, "minute": 34, "second": 5}
